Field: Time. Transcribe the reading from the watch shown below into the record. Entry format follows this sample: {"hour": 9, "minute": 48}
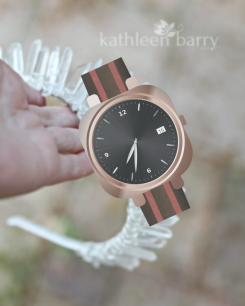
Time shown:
{"hour": 7, "minute": 34}
